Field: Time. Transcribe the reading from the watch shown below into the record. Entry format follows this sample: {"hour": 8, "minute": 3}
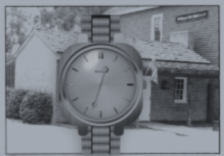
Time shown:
{"hour": 12, "minute": 33}
